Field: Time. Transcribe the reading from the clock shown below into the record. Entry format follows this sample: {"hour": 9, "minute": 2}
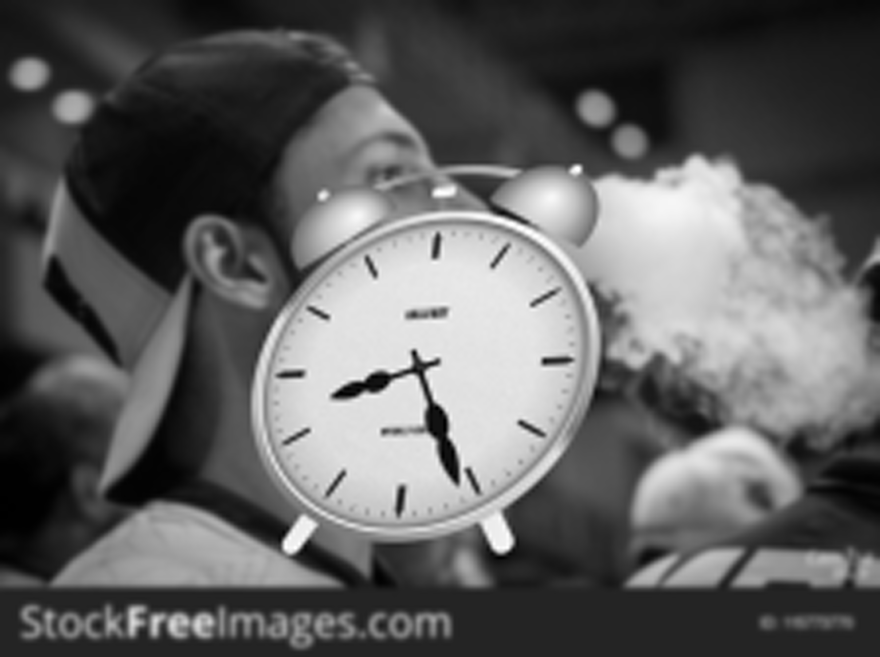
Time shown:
{"hour": 8, "minute": 26}
